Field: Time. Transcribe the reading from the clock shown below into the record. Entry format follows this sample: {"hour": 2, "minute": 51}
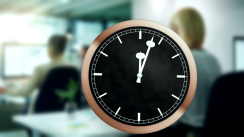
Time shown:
{"hour": 12, "minute": 3}
